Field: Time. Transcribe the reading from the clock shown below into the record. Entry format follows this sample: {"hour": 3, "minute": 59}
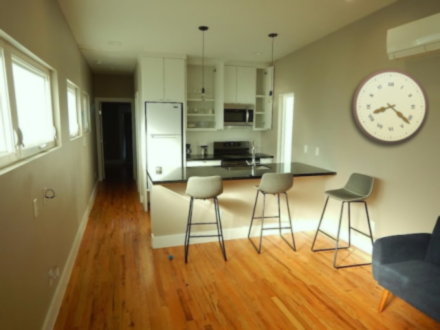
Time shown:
{"hour": 8, "minute": 22}
